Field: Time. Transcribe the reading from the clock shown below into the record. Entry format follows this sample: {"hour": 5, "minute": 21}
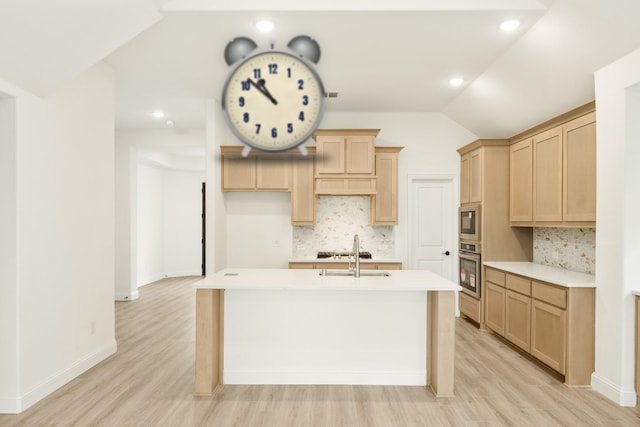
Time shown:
{"hour": 10, "minute": 52}
